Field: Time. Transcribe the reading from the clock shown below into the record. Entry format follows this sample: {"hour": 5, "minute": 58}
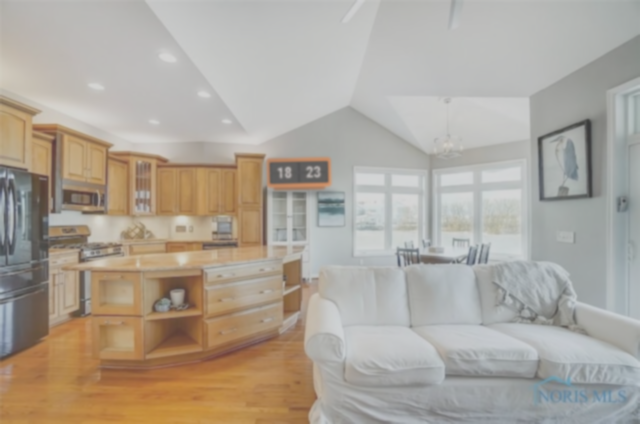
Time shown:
{"hour": 18, "minute": 23}
